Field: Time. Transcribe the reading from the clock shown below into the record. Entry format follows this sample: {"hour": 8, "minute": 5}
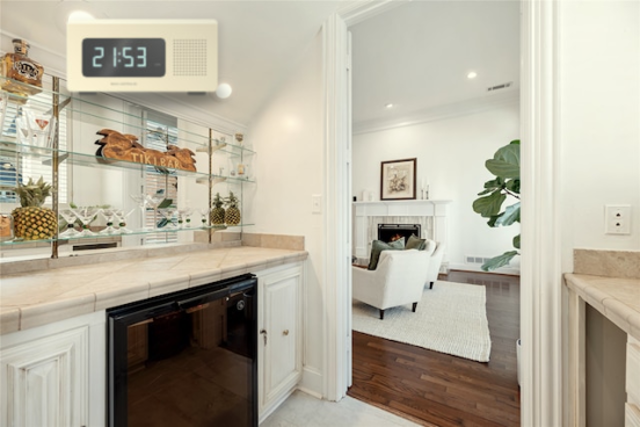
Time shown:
{"hour": 21, "minute": 53}
